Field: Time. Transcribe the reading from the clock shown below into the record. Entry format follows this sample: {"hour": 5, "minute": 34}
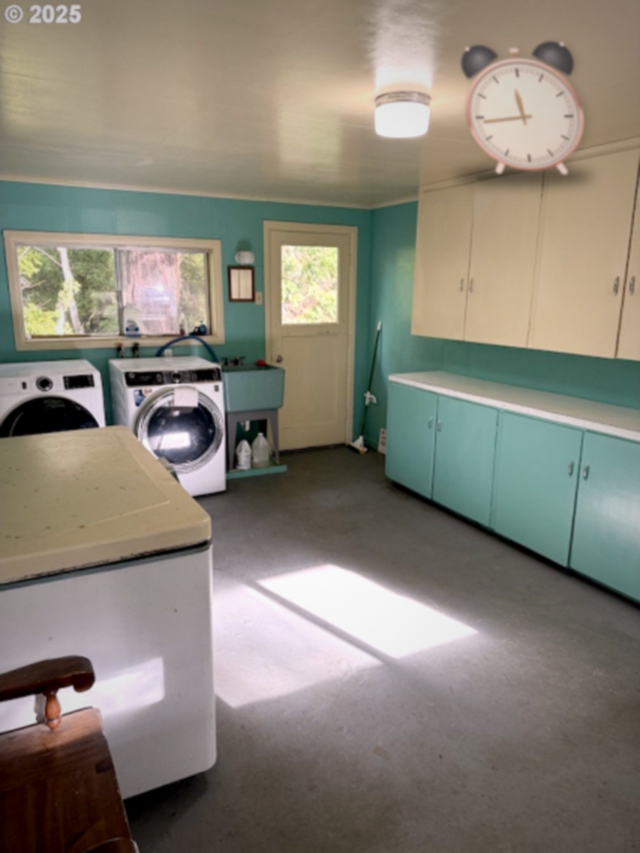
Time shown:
{"hour": 11, "minute": 44}
